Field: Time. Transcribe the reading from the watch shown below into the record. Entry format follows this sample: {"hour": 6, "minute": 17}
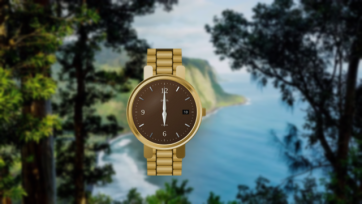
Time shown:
{"hour": 6, "minute": 0}
